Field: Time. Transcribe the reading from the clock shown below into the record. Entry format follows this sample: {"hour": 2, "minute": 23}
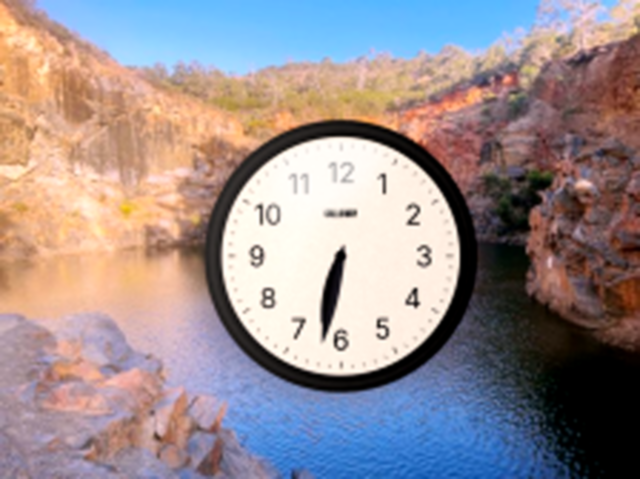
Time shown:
{"hour": 6, "minute": 32}
